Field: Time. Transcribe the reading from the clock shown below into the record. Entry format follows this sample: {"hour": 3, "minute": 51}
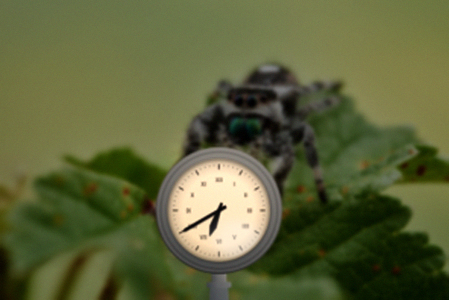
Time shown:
{"hour": 6, "minute": 40}
